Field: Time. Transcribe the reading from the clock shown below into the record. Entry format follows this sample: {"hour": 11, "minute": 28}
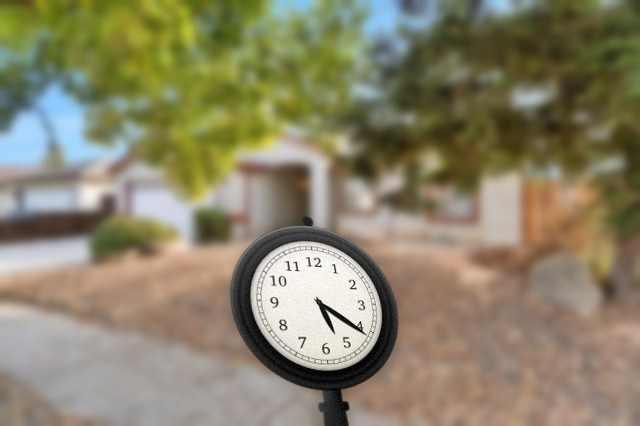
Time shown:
{"hour": 5, "minute": 21}
